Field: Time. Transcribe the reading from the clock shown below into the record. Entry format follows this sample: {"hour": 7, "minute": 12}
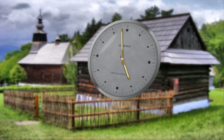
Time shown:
{"hour": 4, "minute": 58}
